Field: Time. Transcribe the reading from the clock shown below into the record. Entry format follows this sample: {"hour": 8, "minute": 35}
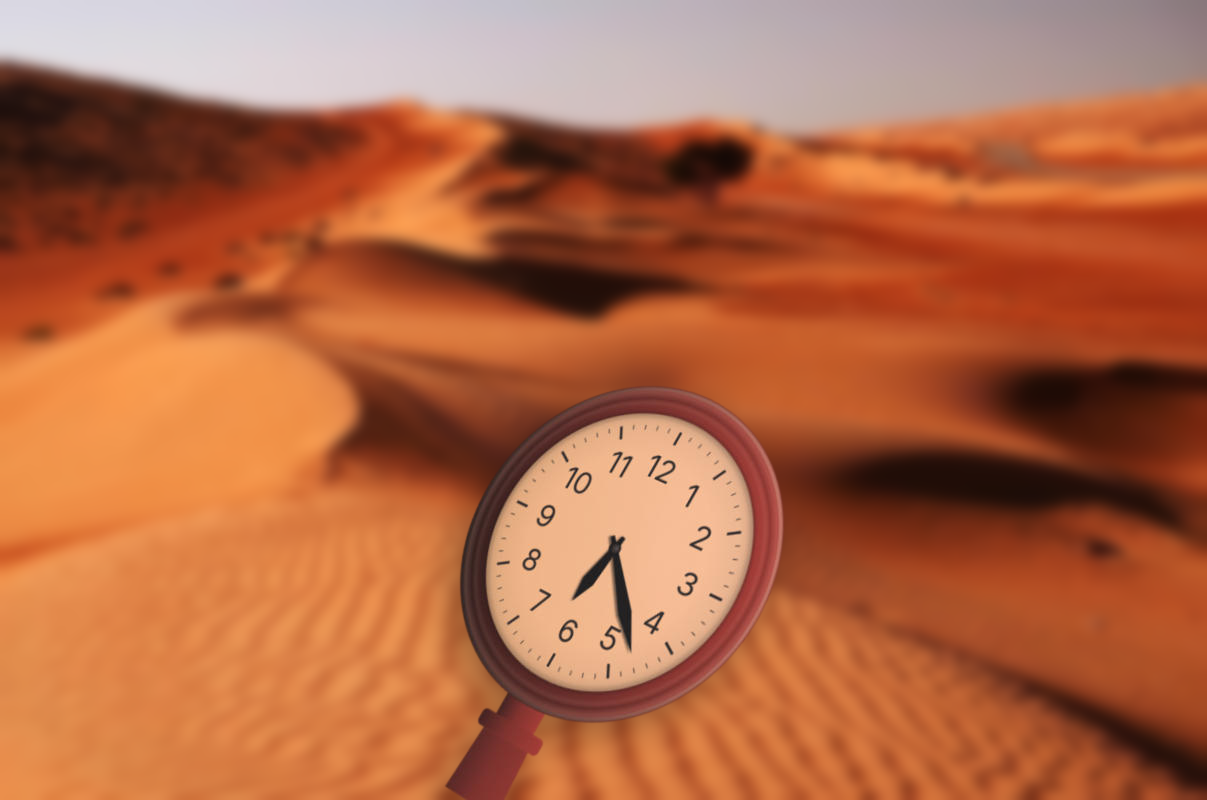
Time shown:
{"hour": 6, "minute": 23}
